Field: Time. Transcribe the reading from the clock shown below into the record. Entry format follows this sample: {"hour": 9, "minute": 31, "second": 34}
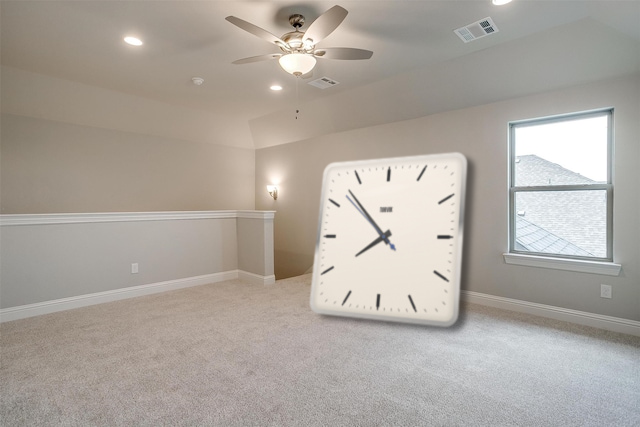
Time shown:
{"hour": 7, "minute": 52, "second": 52}
